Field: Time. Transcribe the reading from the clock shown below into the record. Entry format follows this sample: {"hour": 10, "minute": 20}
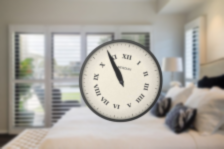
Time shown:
{"hour": 10, "minute": 54}
